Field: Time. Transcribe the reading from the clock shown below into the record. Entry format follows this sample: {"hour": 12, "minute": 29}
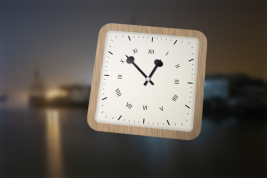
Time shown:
{"hour": 12, "minute": 52}
